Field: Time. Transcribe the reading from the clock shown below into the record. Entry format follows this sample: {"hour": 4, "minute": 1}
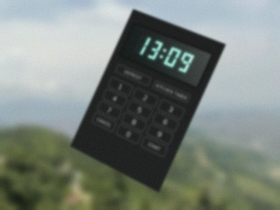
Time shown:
{"hour": 13, "minute": 9}
